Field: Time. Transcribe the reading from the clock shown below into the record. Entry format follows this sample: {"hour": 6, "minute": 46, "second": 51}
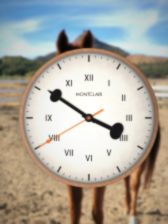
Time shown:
{"hour": 3, "minute": 50, "second": 40}
